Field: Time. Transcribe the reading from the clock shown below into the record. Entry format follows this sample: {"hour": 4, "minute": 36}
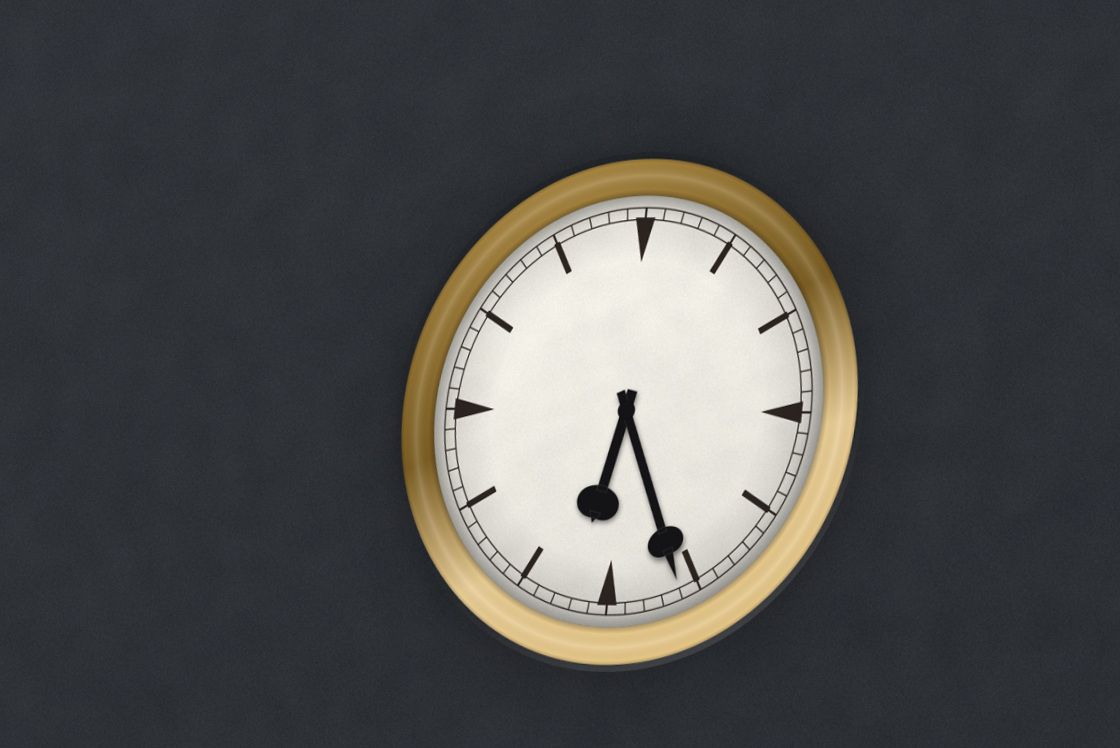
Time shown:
{"hour": 6, "minute": 26}
